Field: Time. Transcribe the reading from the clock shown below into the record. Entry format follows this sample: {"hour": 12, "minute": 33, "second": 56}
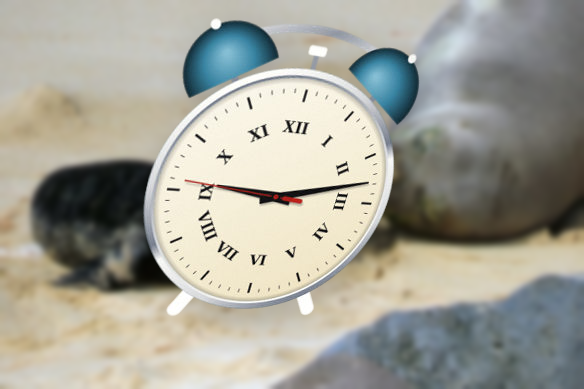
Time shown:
{"hour": 9, "minute": 12, "second": 46}
